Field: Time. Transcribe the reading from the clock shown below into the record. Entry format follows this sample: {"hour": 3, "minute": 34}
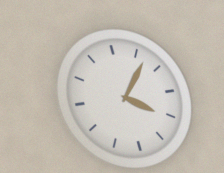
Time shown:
{"hour": 4, "minute": 7}
